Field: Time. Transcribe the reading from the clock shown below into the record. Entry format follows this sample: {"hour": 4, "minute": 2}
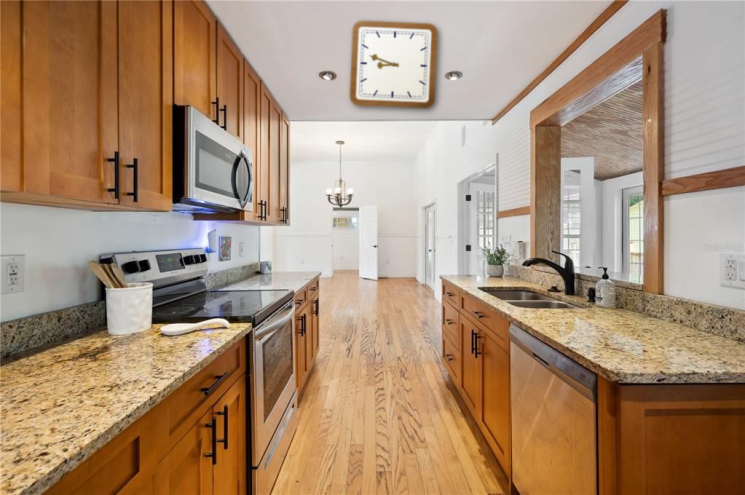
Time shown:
{"hour": 8, "minute": 48}
